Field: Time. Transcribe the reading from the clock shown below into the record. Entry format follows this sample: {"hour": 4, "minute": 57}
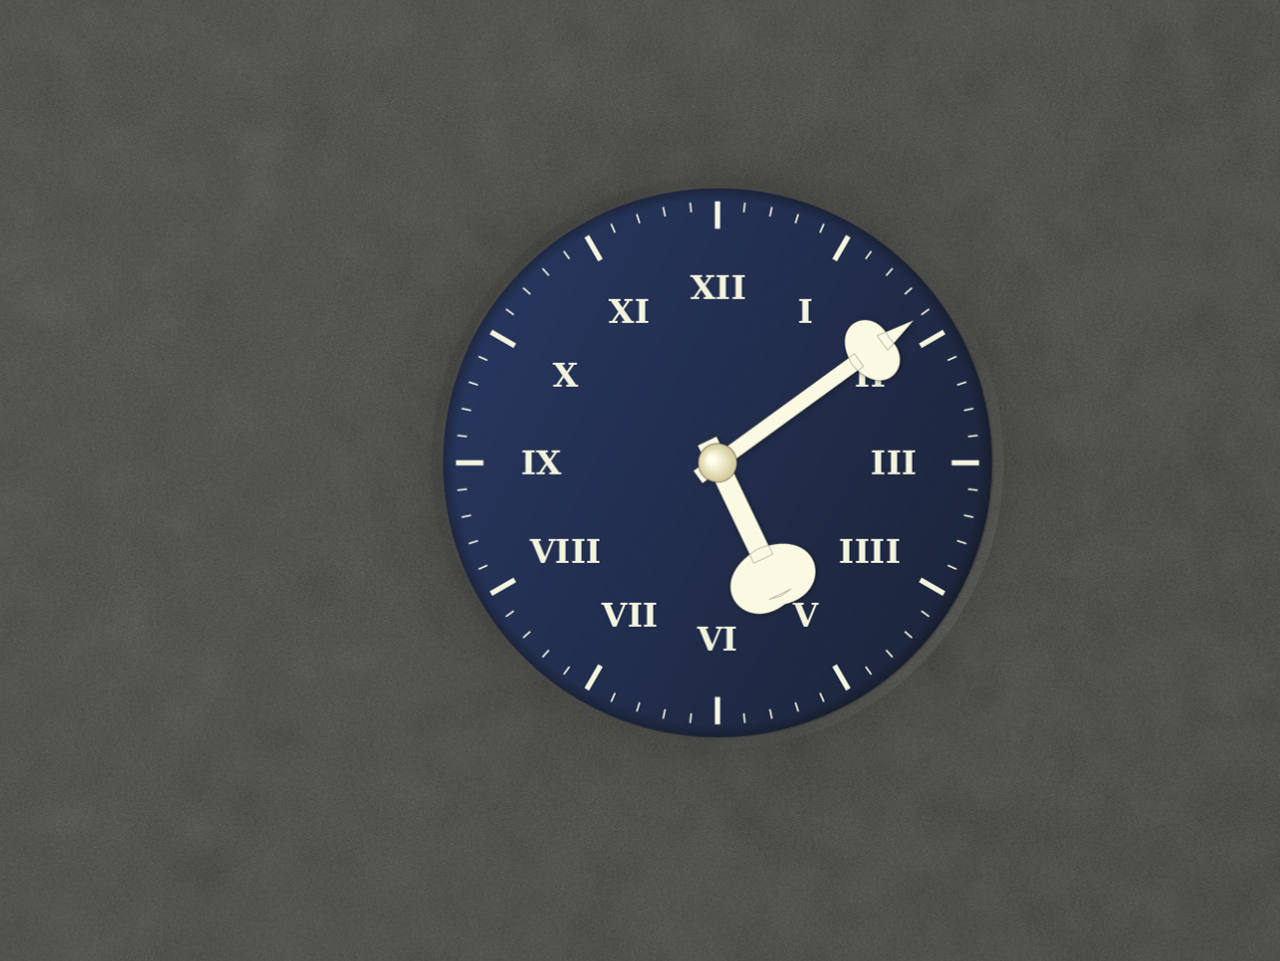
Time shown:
{"hour": 5, "minute": 9}
